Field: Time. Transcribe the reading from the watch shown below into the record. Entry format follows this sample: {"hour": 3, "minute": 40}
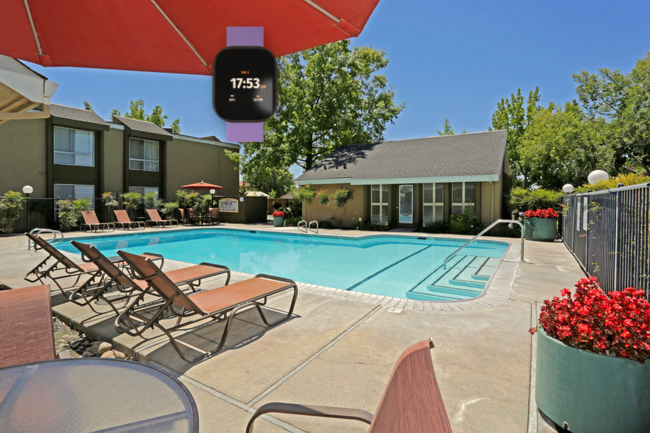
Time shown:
{"hour": 17, "minute": 53}
